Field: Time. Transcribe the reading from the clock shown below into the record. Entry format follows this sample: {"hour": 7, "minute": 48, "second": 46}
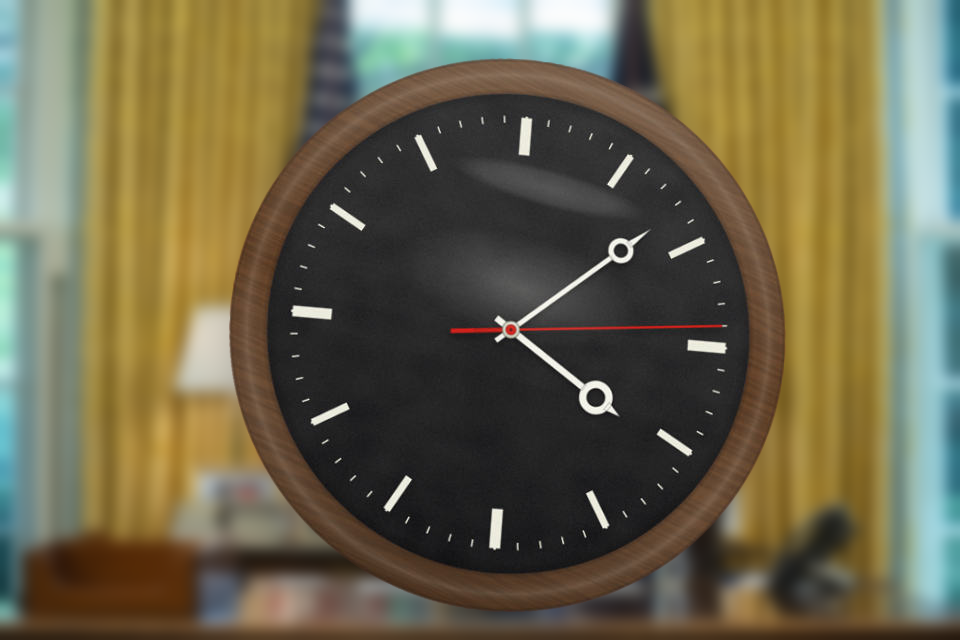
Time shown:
{"hour": 4, "minute": 8, "second": 14}
